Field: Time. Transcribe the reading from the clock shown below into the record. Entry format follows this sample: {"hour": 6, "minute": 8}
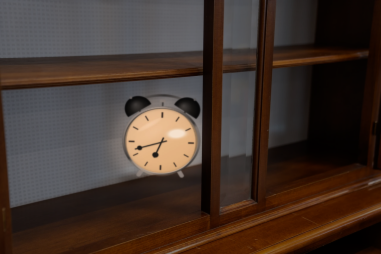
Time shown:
{"hour": 6, "minute": 42}
